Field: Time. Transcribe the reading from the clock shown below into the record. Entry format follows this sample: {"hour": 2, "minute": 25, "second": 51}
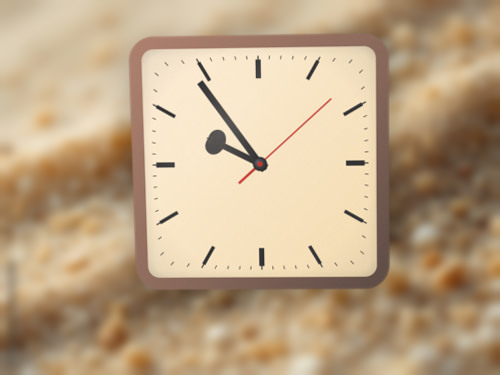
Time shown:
{"hour": 9, "minute": 54, "second": 8}
